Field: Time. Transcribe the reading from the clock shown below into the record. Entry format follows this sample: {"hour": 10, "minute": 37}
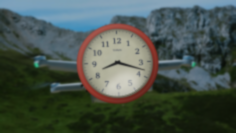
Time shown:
{"hour": 8, "minute": 18}
